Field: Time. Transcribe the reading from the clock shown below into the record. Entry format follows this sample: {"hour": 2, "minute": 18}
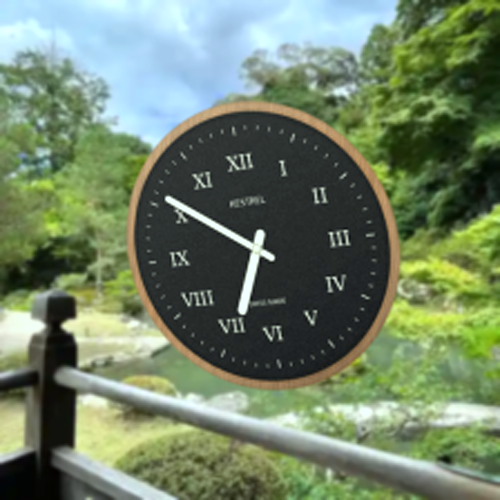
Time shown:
{"hour": 6, "minute": 51}
